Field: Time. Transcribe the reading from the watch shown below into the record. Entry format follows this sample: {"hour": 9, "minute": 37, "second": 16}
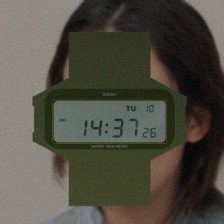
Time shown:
{"hour": 14, "minute": 37, "second": 26}
